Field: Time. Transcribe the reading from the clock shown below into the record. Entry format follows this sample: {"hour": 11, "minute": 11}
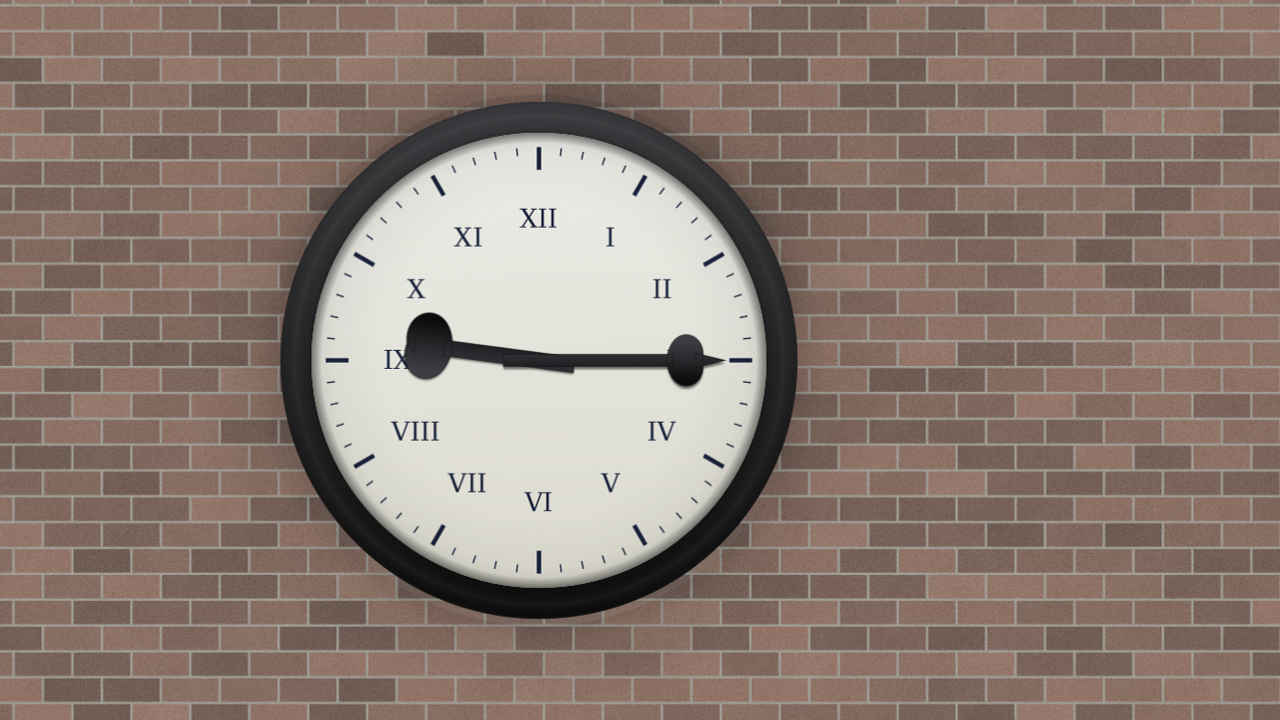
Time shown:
{"hour": 9, "minute": 15}
